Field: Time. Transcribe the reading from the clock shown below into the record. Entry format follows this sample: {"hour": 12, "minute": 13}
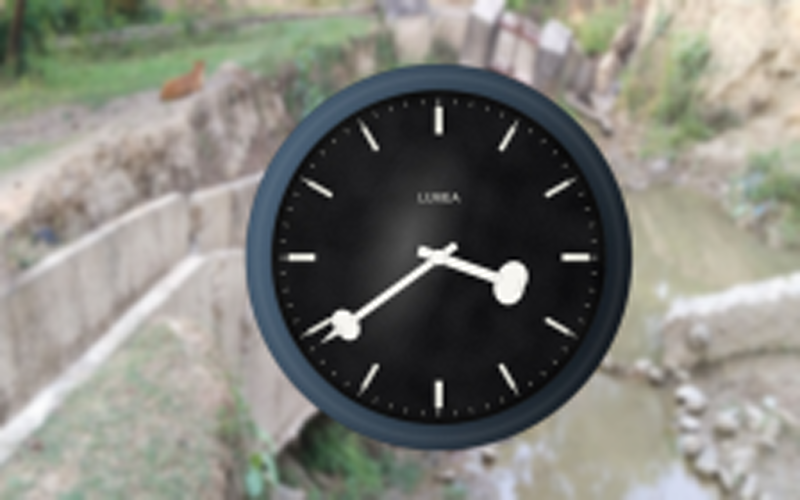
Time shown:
{"hour": 3, "minute": 39}
